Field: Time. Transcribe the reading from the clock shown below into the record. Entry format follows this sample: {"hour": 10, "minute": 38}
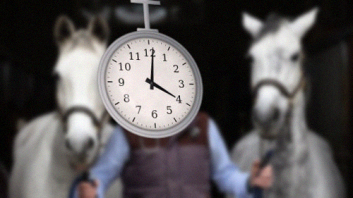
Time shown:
{"hour": 4, "minute": 1}
